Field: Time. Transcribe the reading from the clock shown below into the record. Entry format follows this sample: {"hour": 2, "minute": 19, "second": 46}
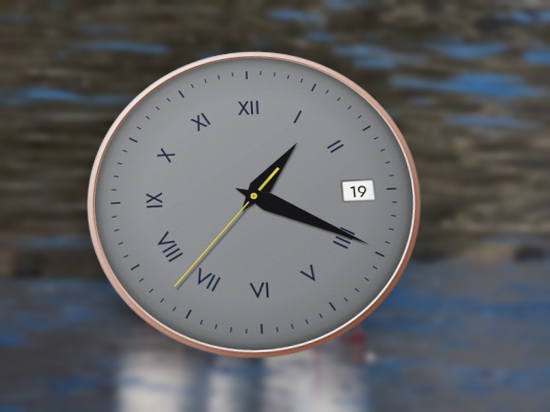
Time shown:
{"hour": 1, "minute": 19, "second": 37}
